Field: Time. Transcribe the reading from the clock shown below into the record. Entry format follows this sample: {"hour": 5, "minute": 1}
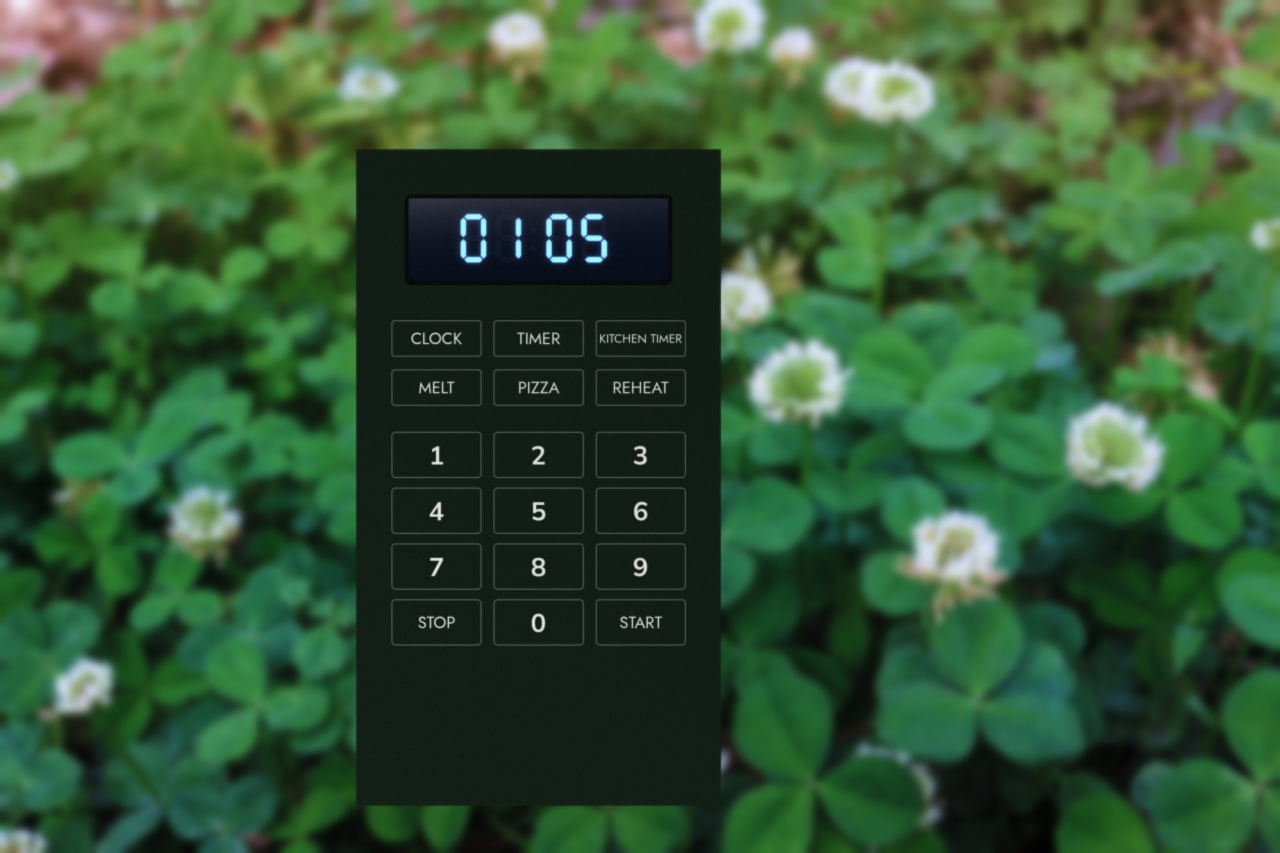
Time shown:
{"hour": 1, "minute": 5}
